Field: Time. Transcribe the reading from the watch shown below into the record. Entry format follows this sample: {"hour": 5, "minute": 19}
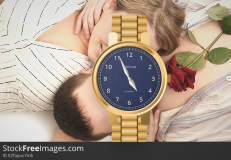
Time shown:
{"hour": 4, "minute": 56}
